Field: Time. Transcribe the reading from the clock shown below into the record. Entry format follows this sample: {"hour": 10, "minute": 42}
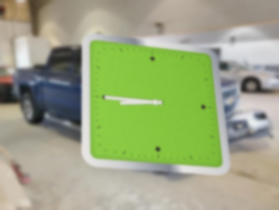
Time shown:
{"hour": 8, "minute": 45}
